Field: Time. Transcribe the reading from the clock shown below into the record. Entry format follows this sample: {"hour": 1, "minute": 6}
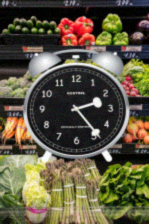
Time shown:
{"hour": 2, "minute": 24}
